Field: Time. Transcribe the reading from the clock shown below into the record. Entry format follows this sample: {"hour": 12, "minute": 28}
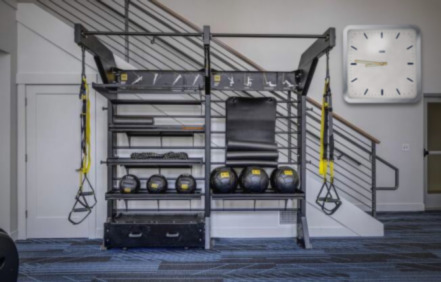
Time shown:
{"hour": 8, "minute": 46}
